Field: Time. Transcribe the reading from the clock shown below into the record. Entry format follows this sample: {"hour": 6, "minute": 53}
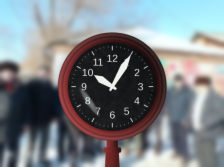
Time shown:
{"hour": 10, "minute": 5}
